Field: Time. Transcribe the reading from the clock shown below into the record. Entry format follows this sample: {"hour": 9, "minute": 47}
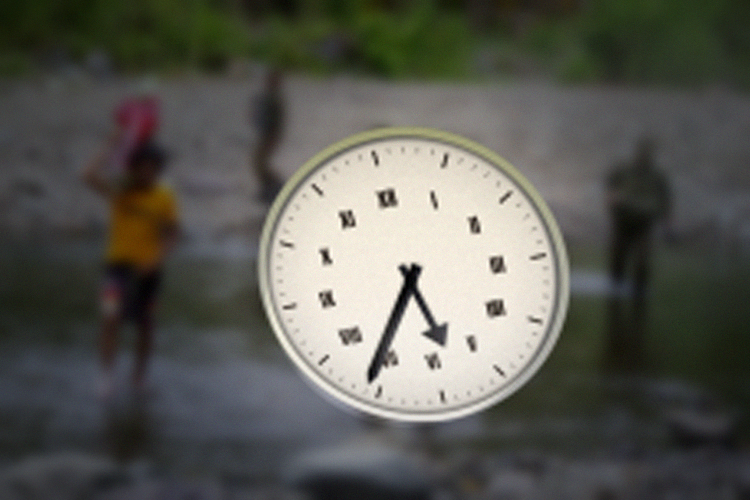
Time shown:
{"hour": 5, "minute": 36}
